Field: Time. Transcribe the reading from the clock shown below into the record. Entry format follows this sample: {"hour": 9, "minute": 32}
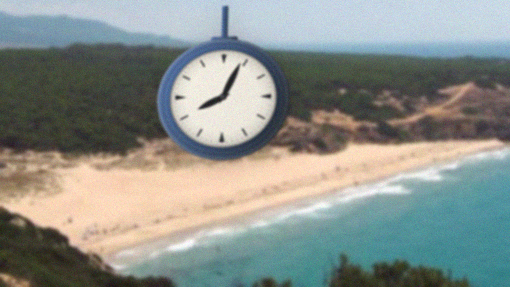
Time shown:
{"hour": 8, "minute": 4}
